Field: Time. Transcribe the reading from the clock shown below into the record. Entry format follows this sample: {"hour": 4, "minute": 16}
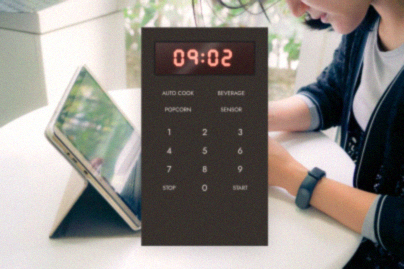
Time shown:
{"hour": 9, "minute": 2}
